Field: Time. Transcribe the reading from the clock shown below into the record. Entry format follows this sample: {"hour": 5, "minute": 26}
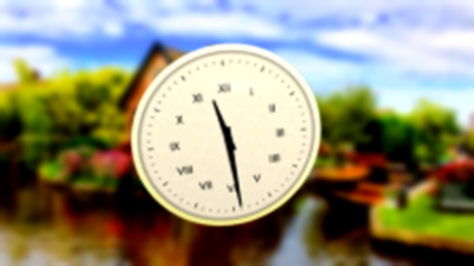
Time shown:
{"hour": 11, "minute": 29}
